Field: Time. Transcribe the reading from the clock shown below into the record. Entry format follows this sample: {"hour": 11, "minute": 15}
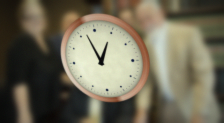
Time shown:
{"hour": 12, "minute": 57}
